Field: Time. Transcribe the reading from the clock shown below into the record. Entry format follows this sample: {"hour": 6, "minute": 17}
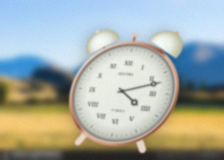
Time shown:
{"hour": 4, "minute": 12}
